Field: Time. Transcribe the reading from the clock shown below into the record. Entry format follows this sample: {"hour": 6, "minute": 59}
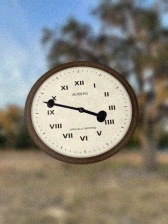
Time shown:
{"hour": 3, "minute": 48}
